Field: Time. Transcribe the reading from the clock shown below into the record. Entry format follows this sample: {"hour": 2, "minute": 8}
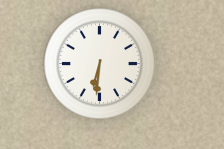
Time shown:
{"hour": 6, "minute": 31}
